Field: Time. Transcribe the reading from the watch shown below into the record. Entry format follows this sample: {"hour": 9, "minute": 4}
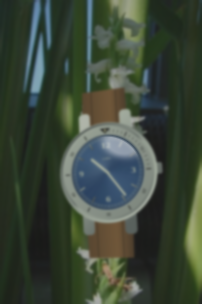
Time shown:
{"hour": 10, "minute": 24}
